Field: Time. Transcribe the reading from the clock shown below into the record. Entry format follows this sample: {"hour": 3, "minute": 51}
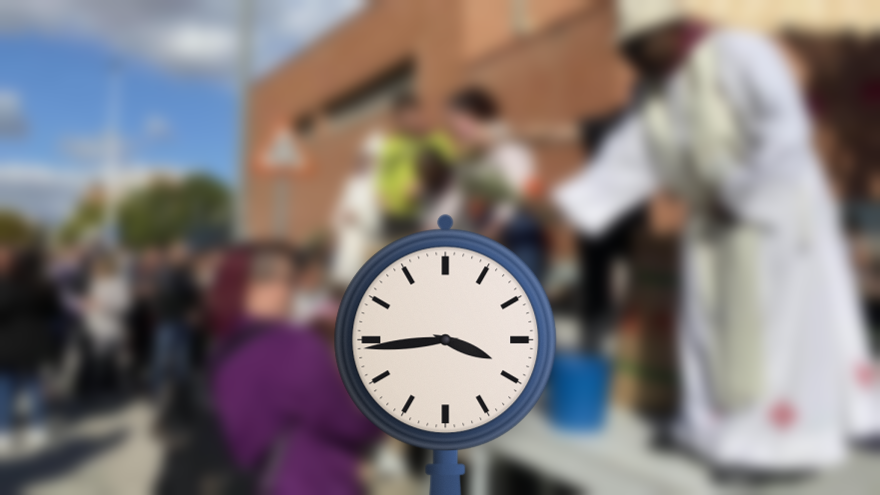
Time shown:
{"hour": 3, "minute": 44}
